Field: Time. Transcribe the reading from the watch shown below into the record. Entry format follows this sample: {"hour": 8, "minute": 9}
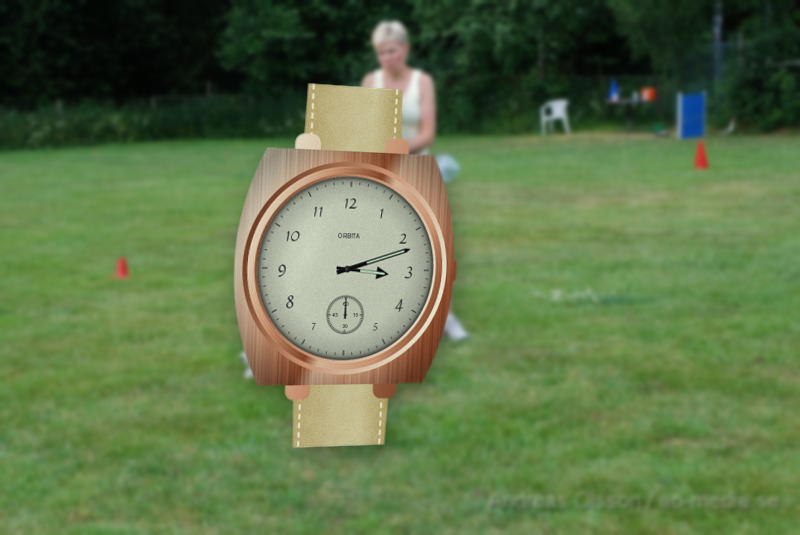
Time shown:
{"hour": 3, "minute": 12}
